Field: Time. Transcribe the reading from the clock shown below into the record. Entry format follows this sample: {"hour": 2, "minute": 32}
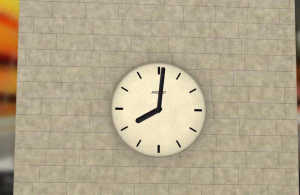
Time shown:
{"hour": 8, "minute": 1}
